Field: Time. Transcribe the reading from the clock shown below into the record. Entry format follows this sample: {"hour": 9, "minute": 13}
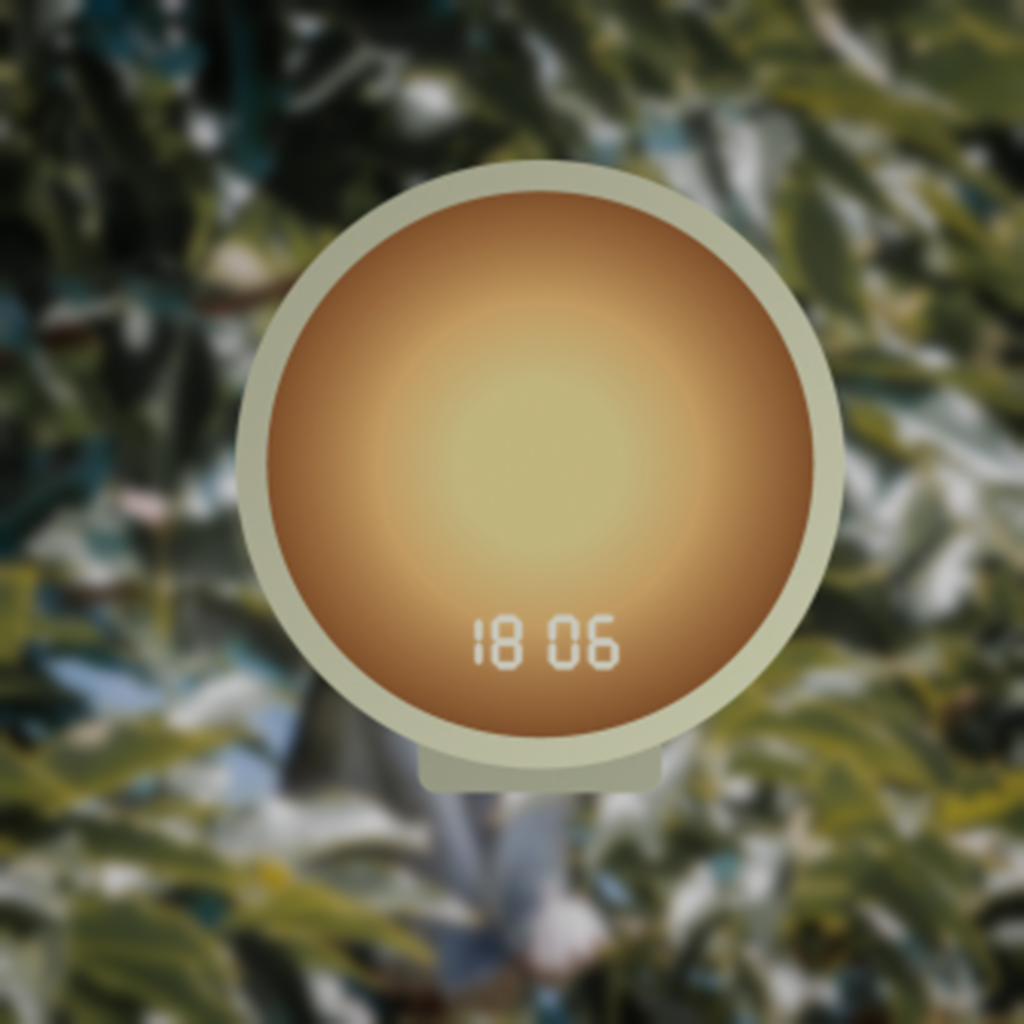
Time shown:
{"hour": 18, "minute": 6}
